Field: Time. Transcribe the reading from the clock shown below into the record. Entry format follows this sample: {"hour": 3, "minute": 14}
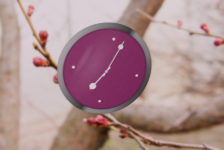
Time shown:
{"hour": 7, "minute": 3}
